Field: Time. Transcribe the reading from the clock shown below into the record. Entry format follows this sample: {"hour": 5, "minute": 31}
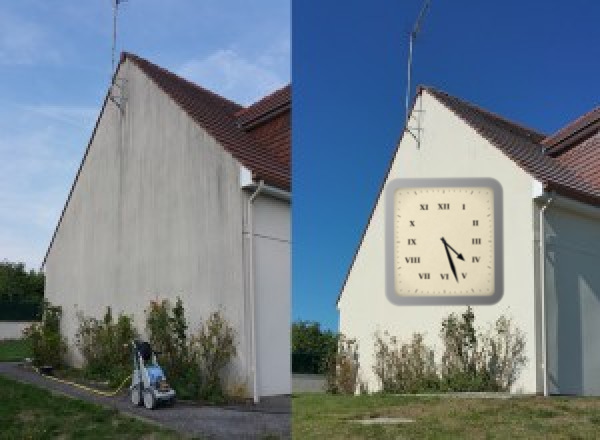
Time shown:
{"hour": 4, "minute": 27}
